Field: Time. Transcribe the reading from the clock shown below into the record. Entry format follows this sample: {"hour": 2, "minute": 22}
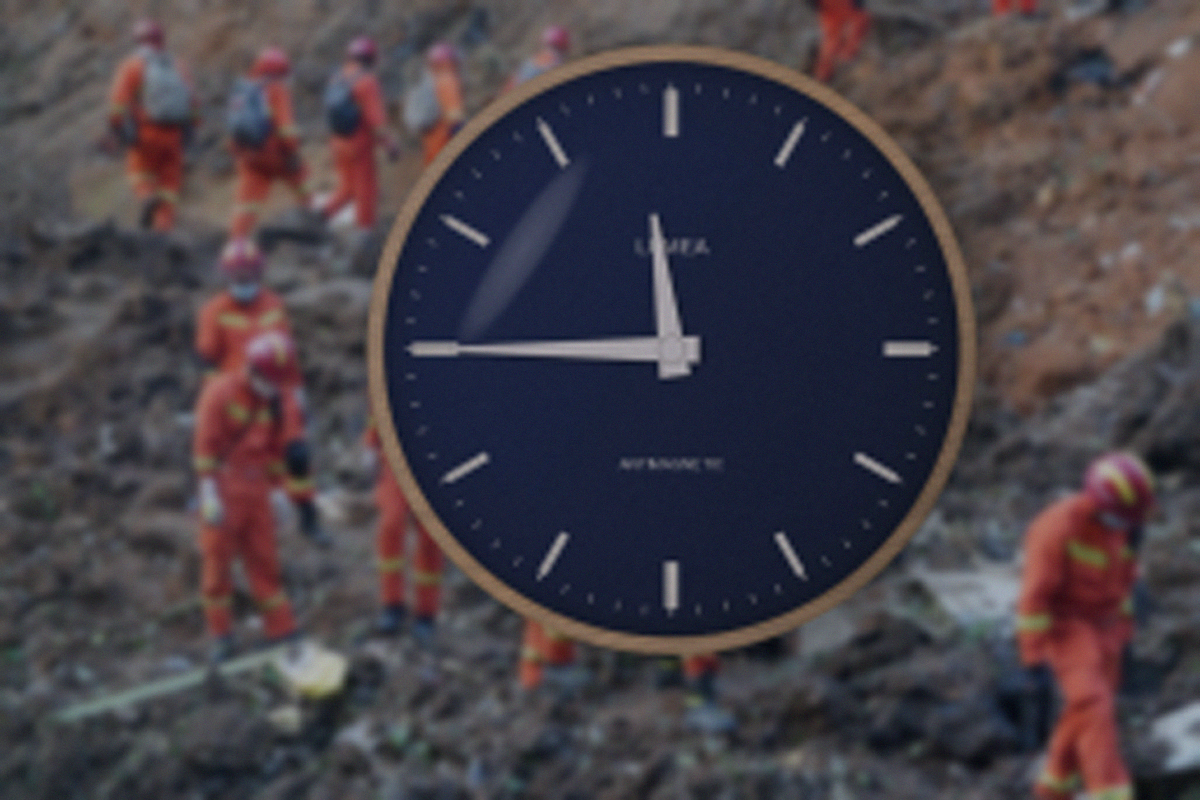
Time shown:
{"hour": 11, "minute": 45}
